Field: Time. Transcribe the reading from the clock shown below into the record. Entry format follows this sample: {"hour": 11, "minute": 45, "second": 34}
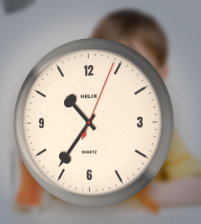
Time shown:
{"hour": 10, "minute": 36, "second": 4}
